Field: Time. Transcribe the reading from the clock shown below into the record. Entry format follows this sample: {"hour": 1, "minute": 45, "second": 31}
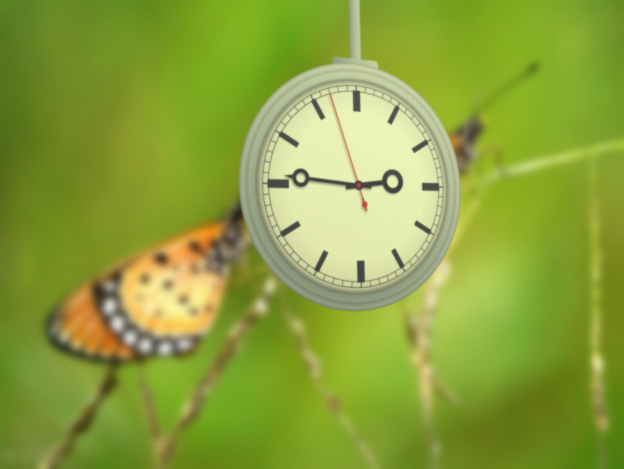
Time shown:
{"hour": 2, "minute": 45, "second": 57}
